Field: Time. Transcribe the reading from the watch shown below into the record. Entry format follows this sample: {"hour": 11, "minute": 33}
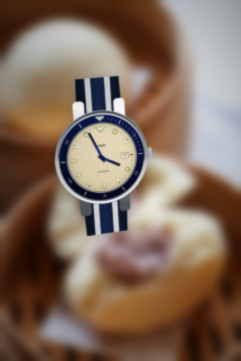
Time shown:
{"hour": 3, "minute": 56}
